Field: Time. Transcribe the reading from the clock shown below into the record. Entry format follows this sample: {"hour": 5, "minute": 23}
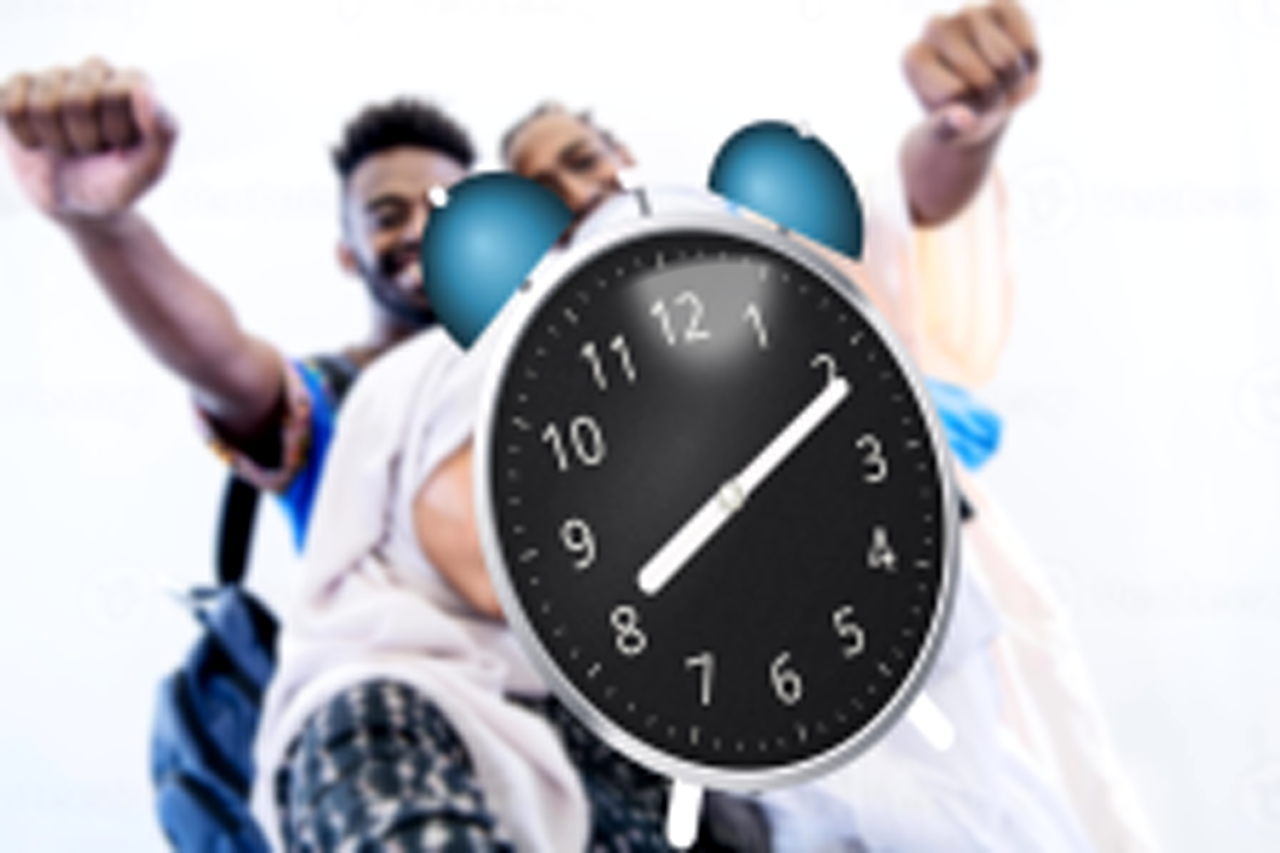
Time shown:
{"hour": 8, "minute": 11}
